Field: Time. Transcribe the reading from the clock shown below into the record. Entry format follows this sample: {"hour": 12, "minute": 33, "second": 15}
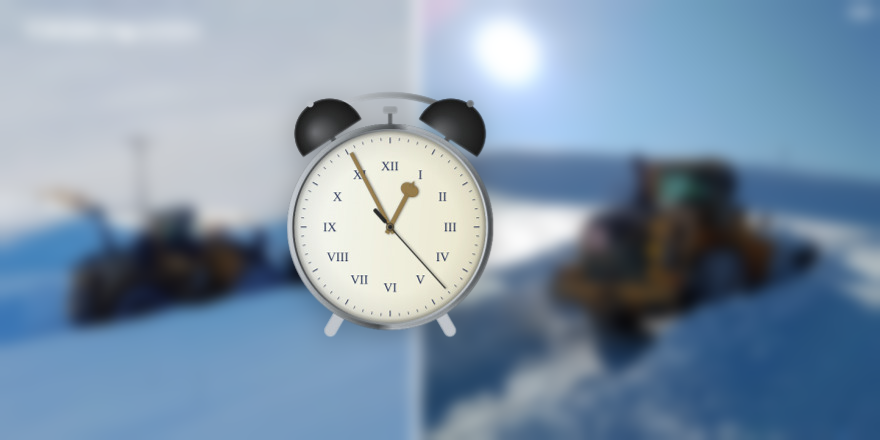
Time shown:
{"hour": 12, "minute": 55, "second": 23}
